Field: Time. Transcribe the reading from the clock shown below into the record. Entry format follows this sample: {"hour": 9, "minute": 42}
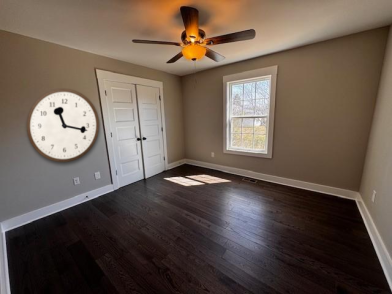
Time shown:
{"hour": 11, "minute": 17}
